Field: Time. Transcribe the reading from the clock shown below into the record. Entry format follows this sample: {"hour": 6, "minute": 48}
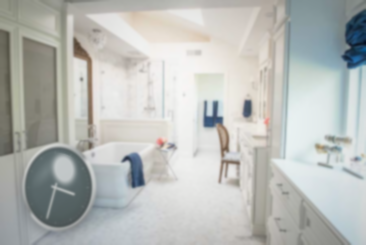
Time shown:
{"hour": 3, "minute": 33}
